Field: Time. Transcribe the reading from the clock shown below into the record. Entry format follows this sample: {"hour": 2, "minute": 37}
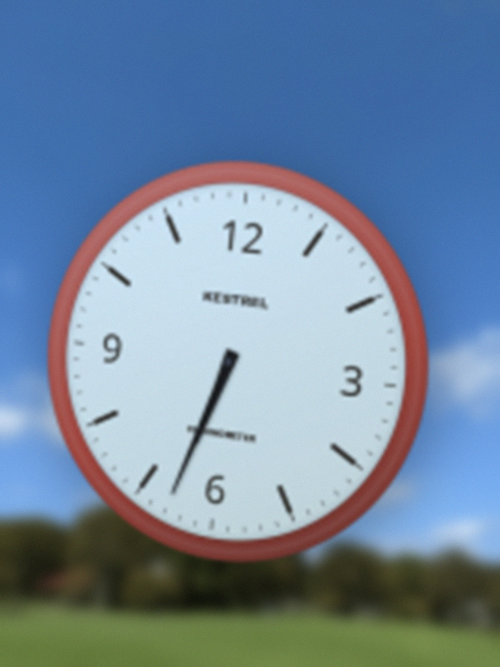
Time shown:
{"hour": 6, "minute": 33}
